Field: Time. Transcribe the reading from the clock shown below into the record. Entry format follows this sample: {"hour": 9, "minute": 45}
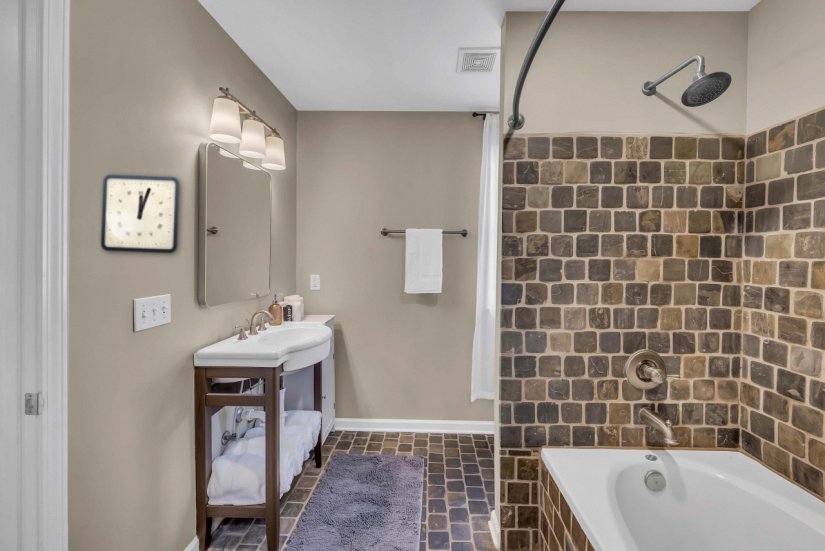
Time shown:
{"hour": 12, "minute": 3}
